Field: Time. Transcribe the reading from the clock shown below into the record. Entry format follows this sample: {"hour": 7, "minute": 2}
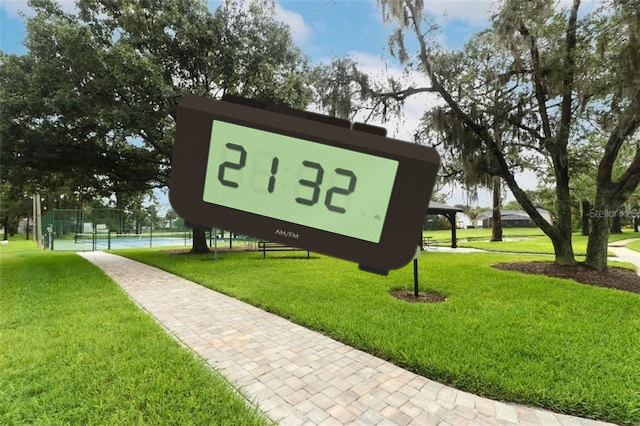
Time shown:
{"hour": 21, "minute": 32}
